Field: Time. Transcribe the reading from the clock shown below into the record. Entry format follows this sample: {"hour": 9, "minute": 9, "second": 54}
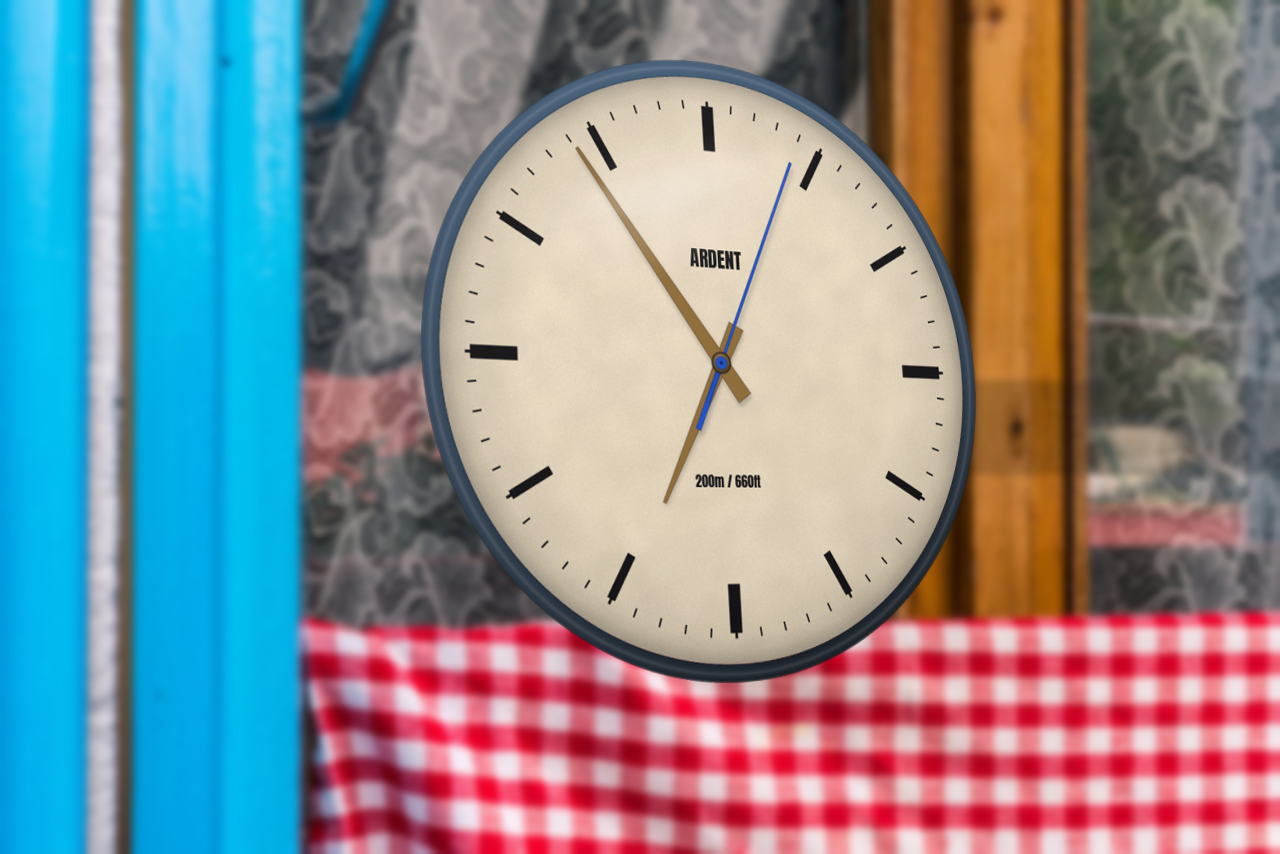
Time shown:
{"hour": 6, "minute": 54, "second": 4}
